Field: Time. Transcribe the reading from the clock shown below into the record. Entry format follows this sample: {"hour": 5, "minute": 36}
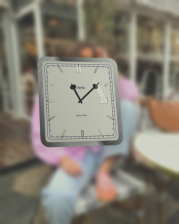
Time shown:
{"hour": 11, "minute": 8}
